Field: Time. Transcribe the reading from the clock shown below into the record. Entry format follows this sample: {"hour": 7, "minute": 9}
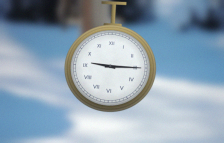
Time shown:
{"hour": 9, "minute": 15}
